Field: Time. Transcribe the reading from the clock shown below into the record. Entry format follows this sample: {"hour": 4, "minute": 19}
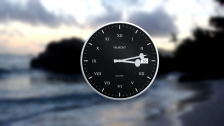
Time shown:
{"hour": 3, "minute": 13}
